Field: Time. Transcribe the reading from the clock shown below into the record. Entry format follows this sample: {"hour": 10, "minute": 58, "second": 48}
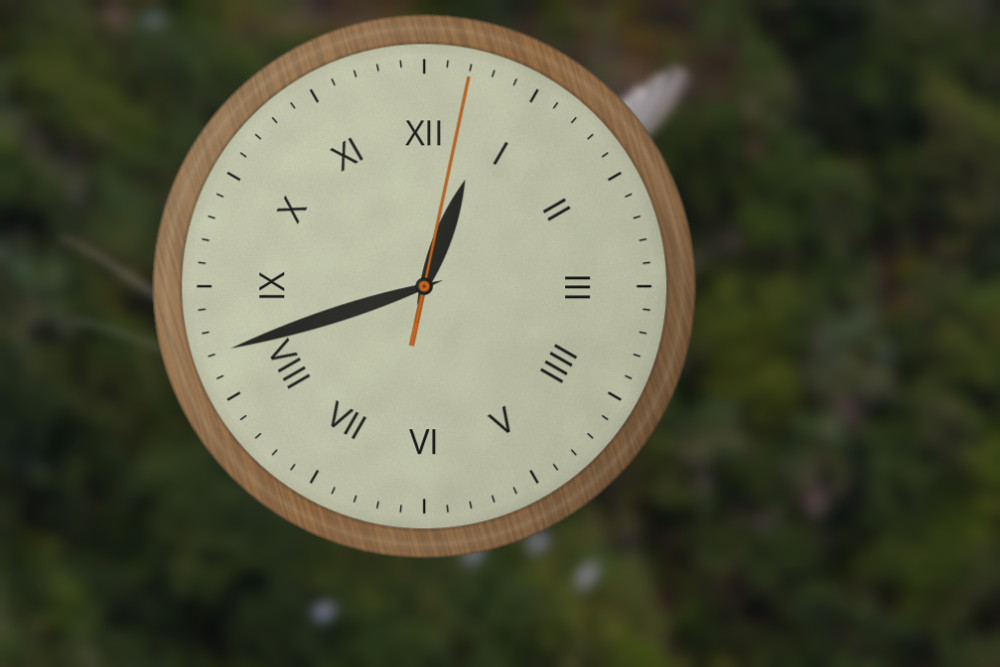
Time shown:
{"hour": 12, "minute": 42, "second": 2}
